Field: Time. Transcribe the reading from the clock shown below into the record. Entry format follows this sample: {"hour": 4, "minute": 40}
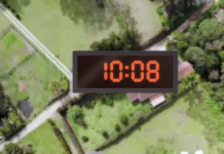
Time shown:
{"hour": 10, "minute": 8}
